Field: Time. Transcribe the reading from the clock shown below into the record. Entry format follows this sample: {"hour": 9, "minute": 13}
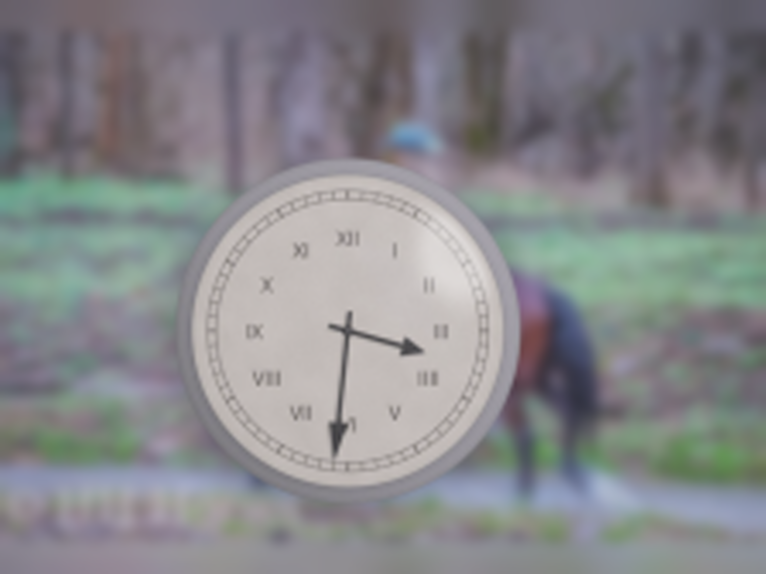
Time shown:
{"hour": 3, "minute": 31}
